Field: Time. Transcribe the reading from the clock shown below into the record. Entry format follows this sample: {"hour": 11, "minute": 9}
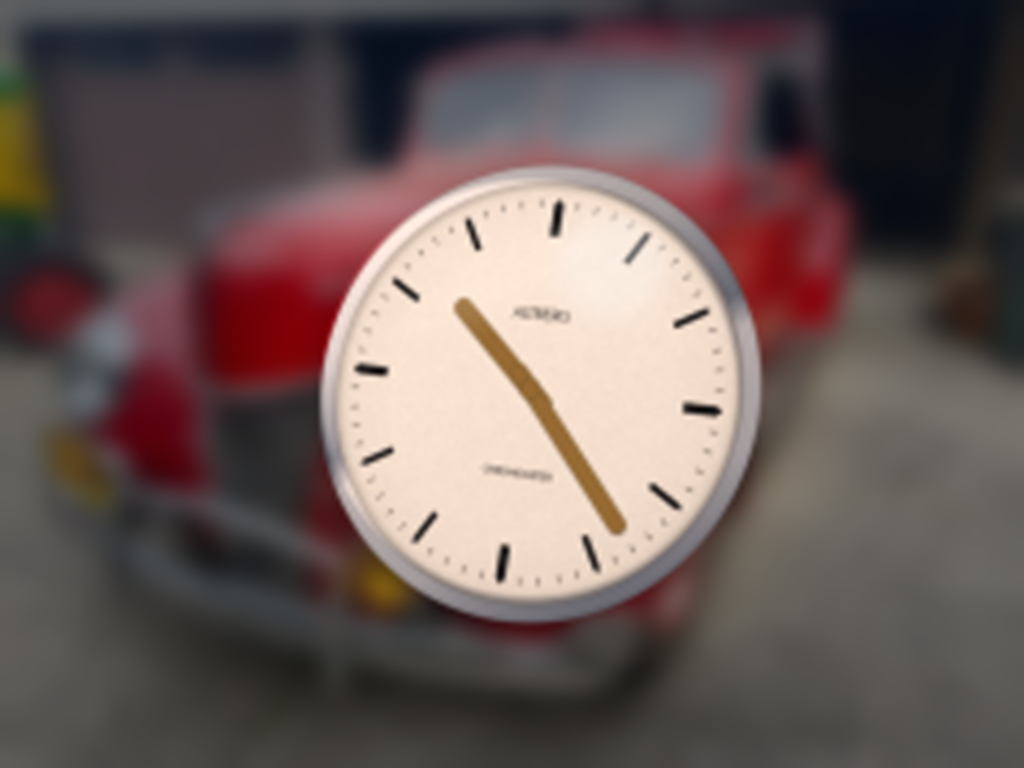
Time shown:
{"hour": 10, "minute": 23}
